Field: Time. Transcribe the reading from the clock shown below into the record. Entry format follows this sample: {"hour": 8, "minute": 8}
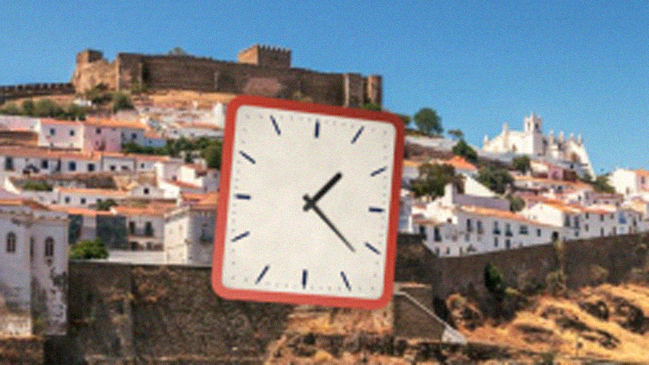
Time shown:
{"hour": 1, "minute": 22}
